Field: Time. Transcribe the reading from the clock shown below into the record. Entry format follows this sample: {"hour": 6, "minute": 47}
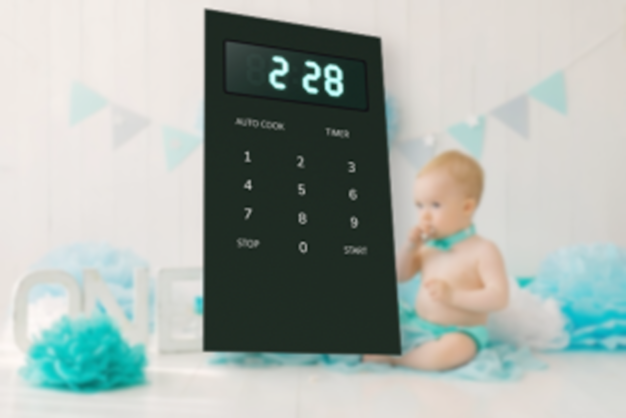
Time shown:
{"hour": 2, "minute": 28}
